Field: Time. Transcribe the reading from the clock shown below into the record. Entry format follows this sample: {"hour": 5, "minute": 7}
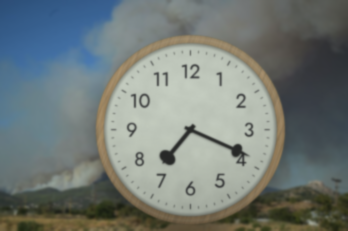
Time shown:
{"hour": 7, "minute": 19}
